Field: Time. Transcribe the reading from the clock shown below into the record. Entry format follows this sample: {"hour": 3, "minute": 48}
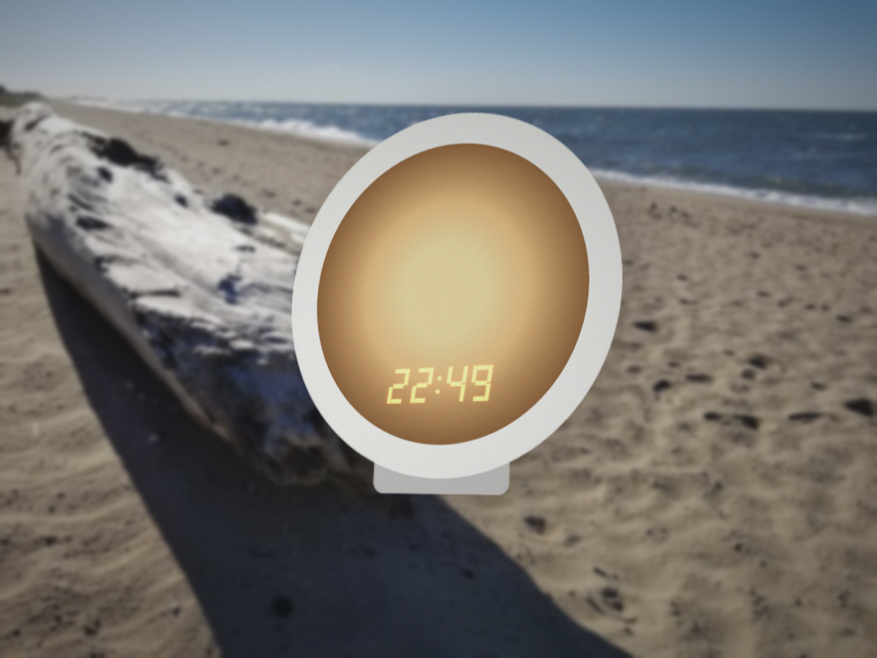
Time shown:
{"hour": 22, "minute": 49}
